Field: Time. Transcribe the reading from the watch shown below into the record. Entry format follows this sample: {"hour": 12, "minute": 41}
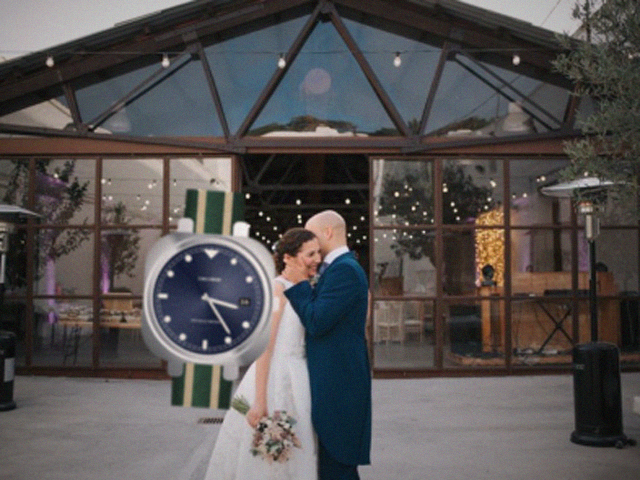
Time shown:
{"hour": 3, "minute": 24}
